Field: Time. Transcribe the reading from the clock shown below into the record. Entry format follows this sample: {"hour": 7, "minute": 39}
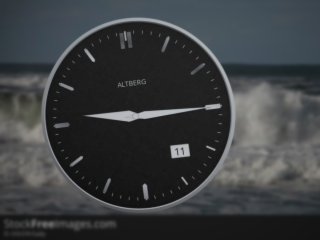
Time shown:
{"hour": 9, "minute": 15}
